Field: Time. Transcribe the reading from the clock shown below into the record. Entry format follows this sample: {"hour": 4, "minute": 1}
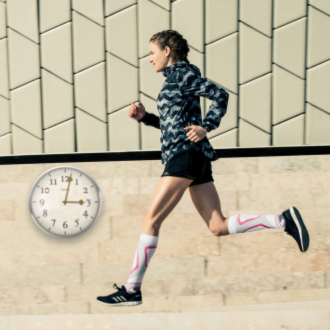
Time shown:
{"hour": 3, "minute": 2}
